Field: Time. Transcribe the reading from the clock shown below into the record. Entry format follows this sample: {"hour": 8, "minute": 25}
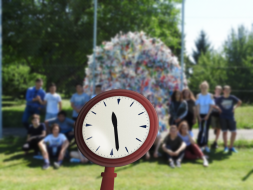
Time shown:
{"hour": 11, "minute": 28}
